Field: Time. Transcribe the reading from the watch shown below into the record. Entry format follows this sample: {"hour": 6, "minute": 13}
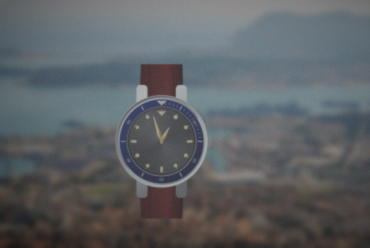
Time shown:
{"hour": 12, "minute": 57}
